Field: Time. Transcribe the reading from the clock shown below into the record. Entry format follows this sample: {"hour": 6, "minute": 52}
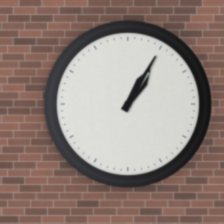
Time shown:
{"hour": 1, "minute": 5}
